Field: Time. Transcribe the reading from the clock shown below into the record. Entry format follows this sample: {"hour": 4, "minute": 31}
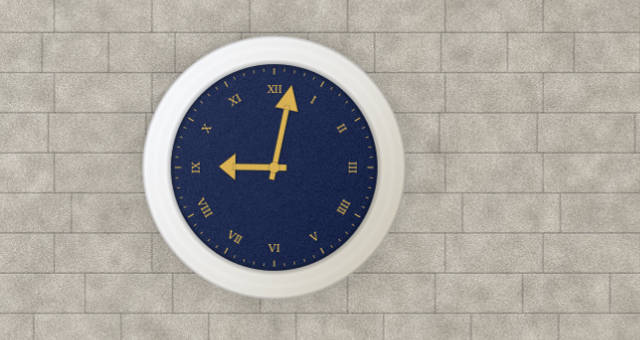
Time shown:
{"hour": 9, "minute": 2}
